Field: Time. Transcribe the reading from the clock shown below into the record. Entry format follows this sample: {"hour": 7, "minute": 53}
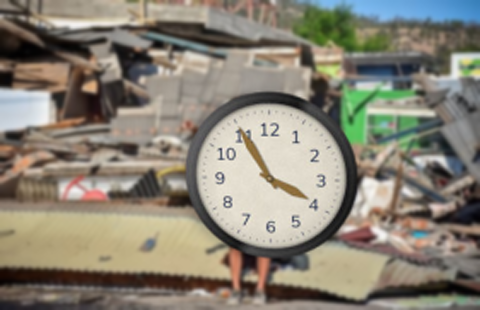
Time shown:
{"hour": 3, "minute": 55}
